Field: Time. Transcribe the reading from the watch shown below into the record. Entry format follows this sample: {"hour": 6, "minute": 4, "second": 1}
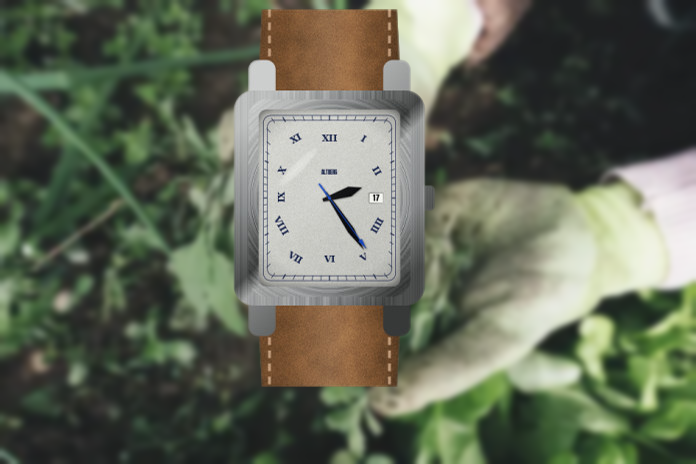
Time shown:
{"hour": 2, "minute": 24, "second": 24}
